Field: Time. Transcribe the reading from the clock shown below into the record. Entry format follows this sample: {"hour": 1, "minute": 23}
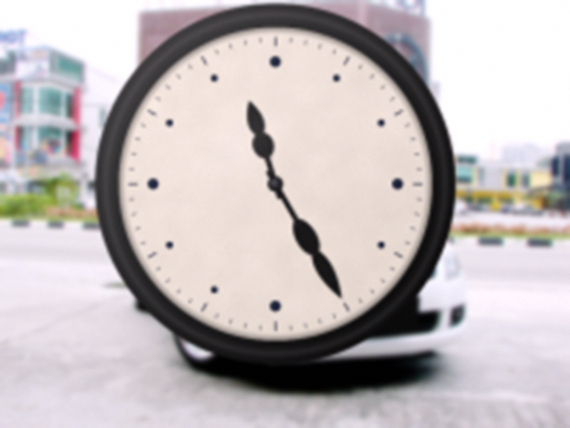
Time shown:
{"hour": 11, "minute": 25}
